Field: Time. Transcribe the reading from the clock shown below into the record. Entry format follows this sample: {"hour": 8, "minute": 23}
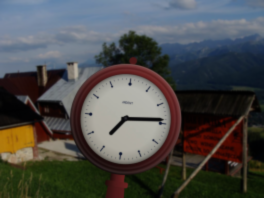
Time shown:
{"hour": 7, "minute": 14}
